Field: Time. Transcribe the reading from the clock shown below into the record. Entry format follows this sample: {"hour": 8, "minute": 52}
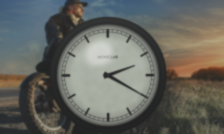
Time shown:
{"hour": 2, "minute": 20}
